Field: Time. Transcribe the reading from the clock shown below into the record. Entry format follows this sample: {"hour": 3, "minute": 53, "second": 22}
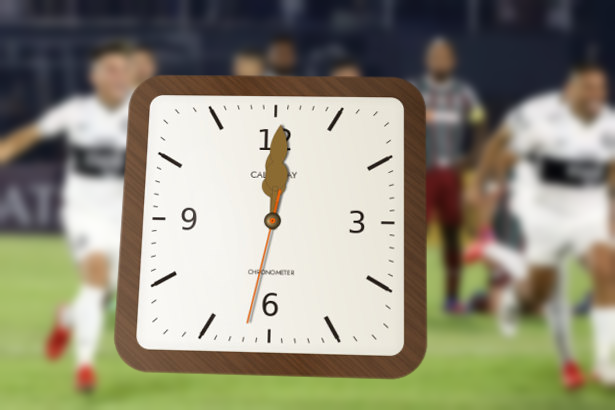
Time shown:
{"hour": 12, "minute": 0, "second": 32}
